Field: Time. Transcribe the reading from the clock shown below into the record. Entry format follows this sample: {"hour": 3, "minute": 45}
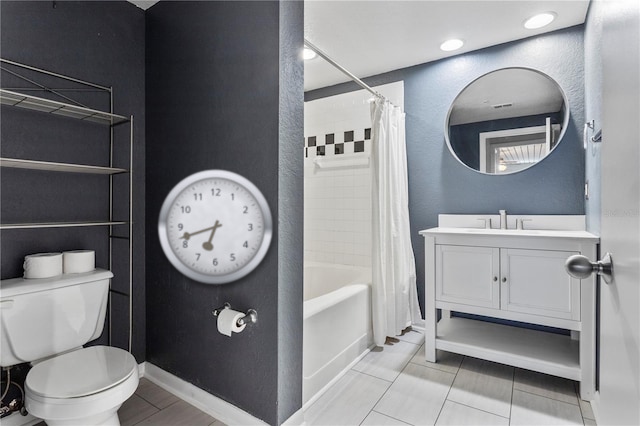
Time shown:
{"hour": 6, "minute": 42}
